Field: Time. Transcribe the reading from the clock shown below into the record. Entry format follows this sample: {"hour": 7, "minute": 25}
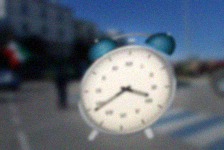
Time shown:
{"hour": 3, "minute": 39}
